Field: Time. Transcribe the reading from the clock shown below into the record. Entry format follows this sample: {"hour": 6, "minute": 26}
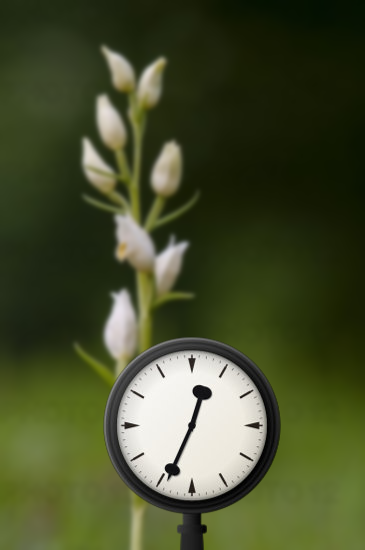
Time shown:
{"hour": 12, "minute": 34}
